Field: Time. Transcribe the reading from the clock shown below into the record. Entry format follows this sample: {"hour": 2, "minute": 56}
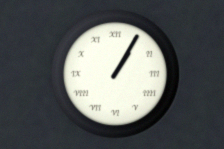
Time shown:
{"hour": 1, "minute": 5}
